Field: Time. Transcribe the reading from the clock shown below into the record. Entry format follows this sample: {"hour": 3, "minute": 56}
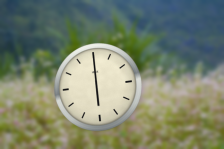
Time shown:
{"hour": 6, "minute": 0}
